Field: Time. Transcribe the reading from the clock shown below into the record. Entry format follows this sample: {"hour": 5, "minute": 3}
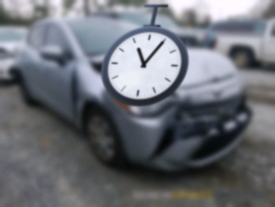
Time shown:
{"hour": 11, "minute": 5}
